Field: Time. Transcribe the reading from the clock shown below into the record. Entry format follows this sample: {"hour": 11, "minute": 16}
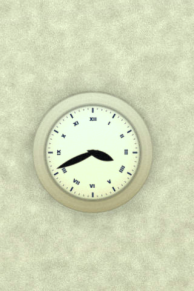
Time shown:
{"hour": 3, "minute": 41}
